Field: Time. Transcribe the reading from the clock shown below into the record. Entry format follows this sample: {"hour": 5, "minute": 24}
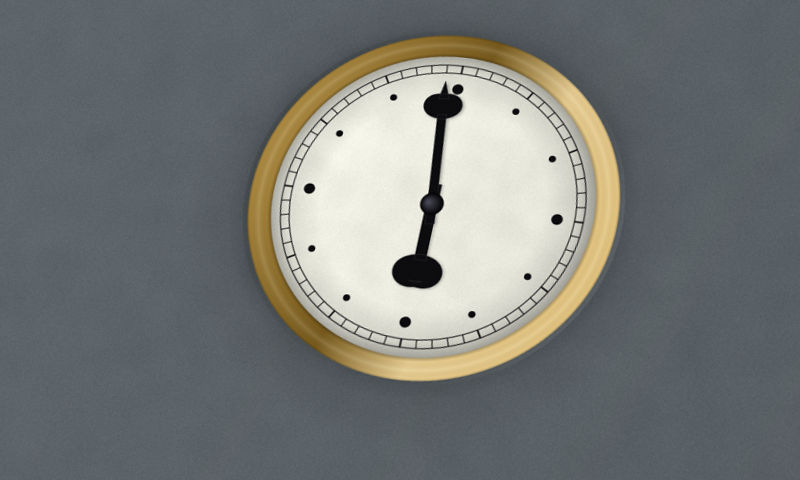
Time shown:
{"hour": 5, "minute": 59}
